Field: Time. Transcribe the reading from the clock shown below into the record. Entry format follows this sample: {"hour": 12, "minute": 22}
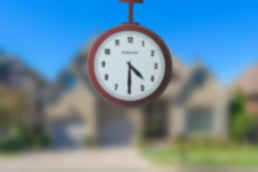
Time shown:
{"hour": 4, "minute": 30}
